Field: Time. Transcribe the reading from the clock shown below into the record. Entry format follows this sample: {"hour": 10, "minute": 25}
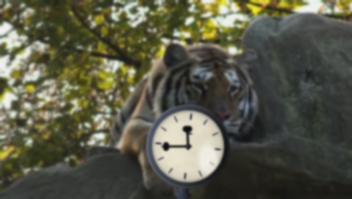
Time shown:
{"hour": 11, "minute": 44}
